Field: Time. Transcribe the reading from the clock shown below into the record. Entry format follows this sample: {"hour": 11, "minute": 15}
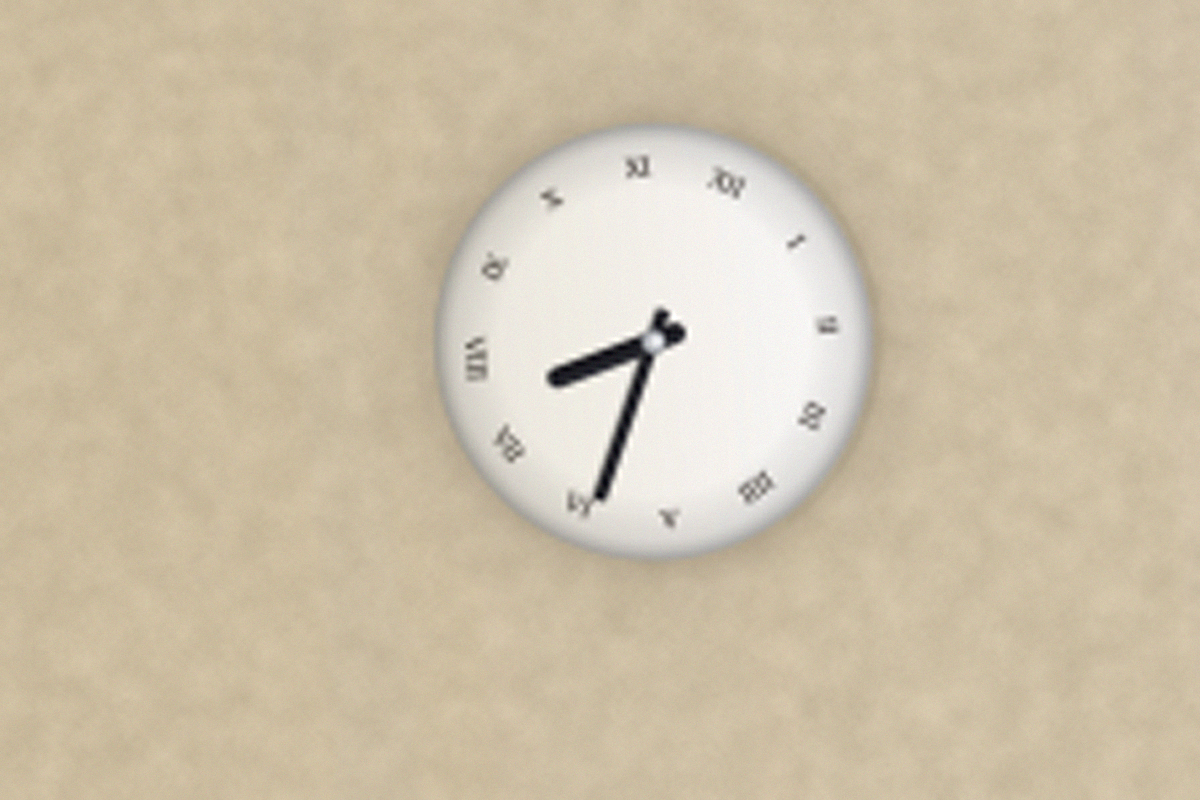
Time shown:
{"hour": 7, "minute": 29}
